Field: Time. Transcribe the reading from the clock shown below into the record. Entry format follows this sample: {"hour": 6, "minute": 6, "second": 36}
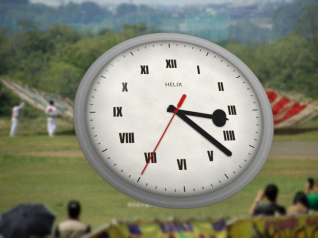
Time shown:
{"hour": 3, "minute": 22, "second": 35}
